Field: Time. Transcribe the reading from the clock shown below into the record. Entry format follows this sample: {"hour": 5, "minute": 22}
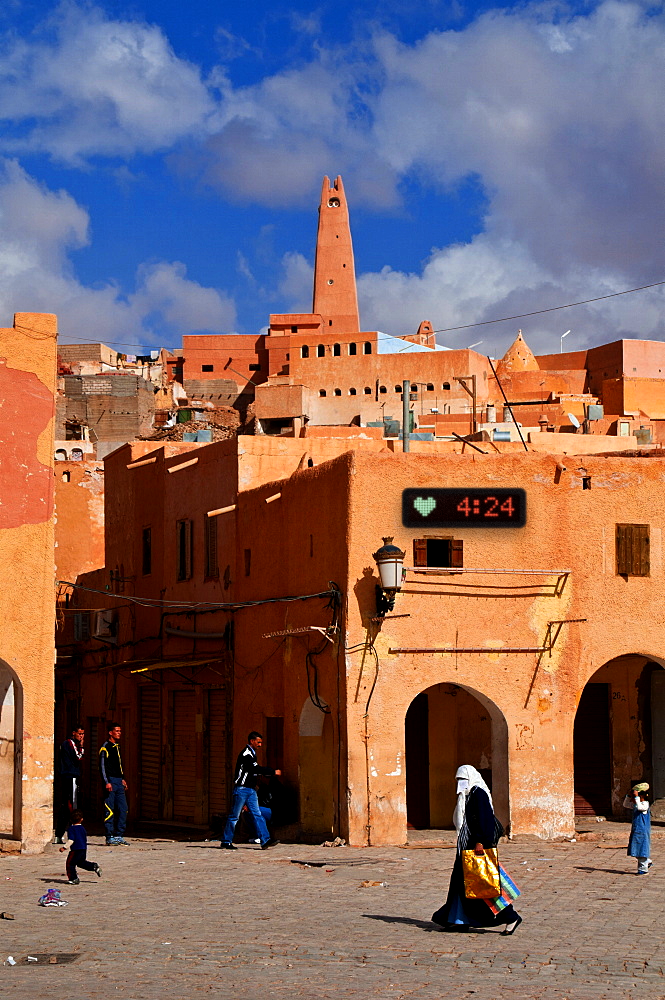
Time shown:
{"hour": 4, "minute": 24}
